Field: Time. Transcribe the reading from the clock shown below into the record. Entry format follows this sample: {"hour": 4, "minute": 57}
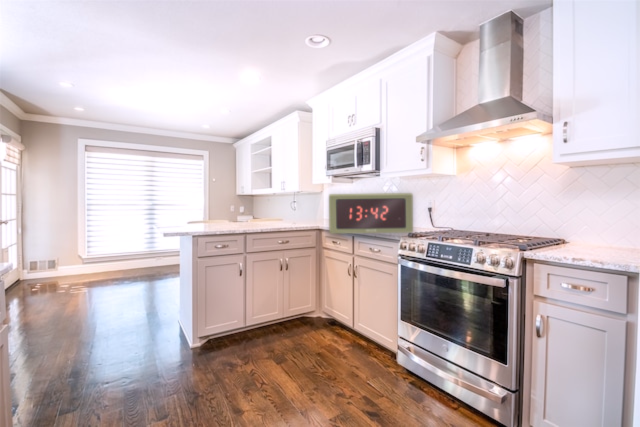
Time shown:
{"hour": 13, "minute": 42}
